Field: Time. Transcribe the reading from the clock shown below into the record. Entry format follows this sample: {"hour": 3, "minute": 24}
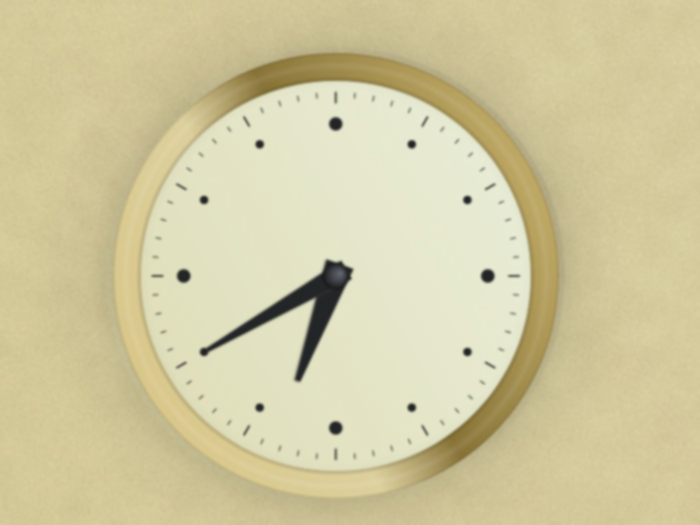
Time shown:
{"hour": 6, "minute": 40}
